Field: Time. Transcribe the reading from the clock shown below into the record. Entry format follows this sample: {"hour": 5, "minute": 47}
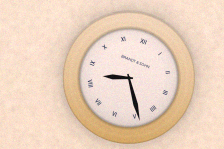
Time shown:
{"hour": 8, "minute": 24}
